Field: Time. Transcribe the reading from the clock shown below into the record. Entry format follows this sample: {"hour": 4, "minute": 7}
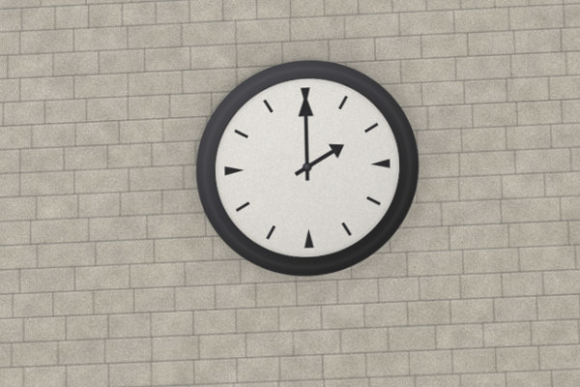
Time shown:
{"hour": 2, "minute": 0}
